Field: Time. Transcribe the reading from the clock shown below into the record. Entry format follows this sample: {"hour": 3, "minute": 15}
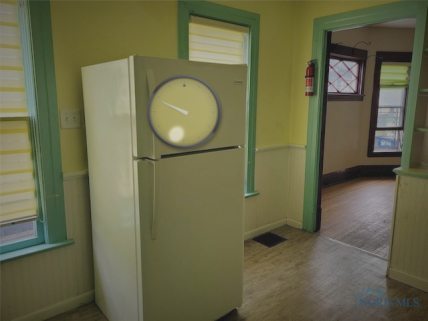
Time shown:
{"hour": 9, "minute": 49}
